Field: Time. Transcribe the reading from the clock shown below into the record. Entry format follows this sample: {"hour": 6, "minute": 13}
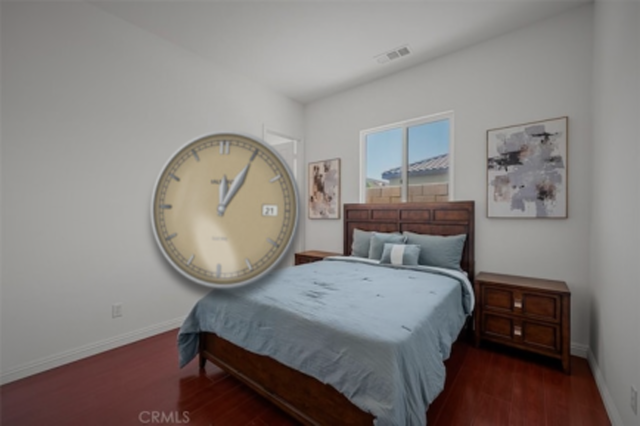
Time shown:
{"hour": 12, "minute": 5}
